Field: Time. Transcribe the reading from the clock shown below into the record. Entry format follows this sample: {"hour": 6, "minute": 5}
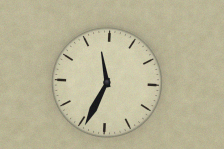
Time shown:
{"hour": 11, "minute": 34}
